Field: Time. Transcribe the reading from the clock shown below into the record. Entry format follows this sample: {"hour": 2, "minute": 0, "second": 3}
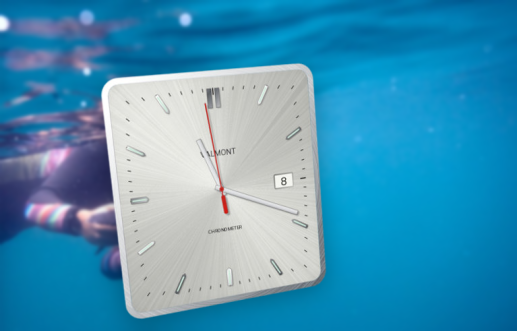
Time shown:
{"hour": 11, "minute": 18, "second": 59}
